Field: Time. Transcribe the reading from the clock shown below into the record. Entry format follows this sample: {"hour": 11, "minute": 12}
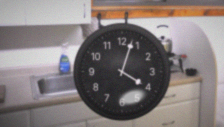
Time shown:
{"hour": 4, "minute": 3}
